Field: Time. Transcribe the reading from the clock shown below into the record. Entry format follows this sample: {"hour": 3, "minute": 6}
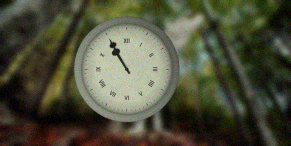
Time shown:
{"hour": 10, "minute": 55}
